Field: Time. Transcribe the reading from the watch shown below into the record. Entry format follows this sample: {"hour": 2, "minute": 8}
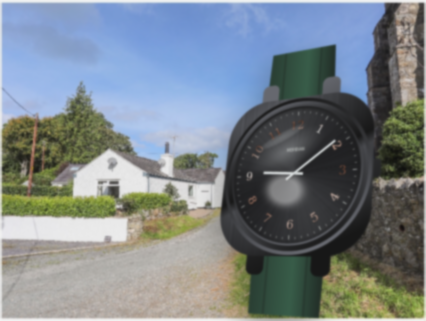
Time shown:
{"hour": 9, "minute": 9}
